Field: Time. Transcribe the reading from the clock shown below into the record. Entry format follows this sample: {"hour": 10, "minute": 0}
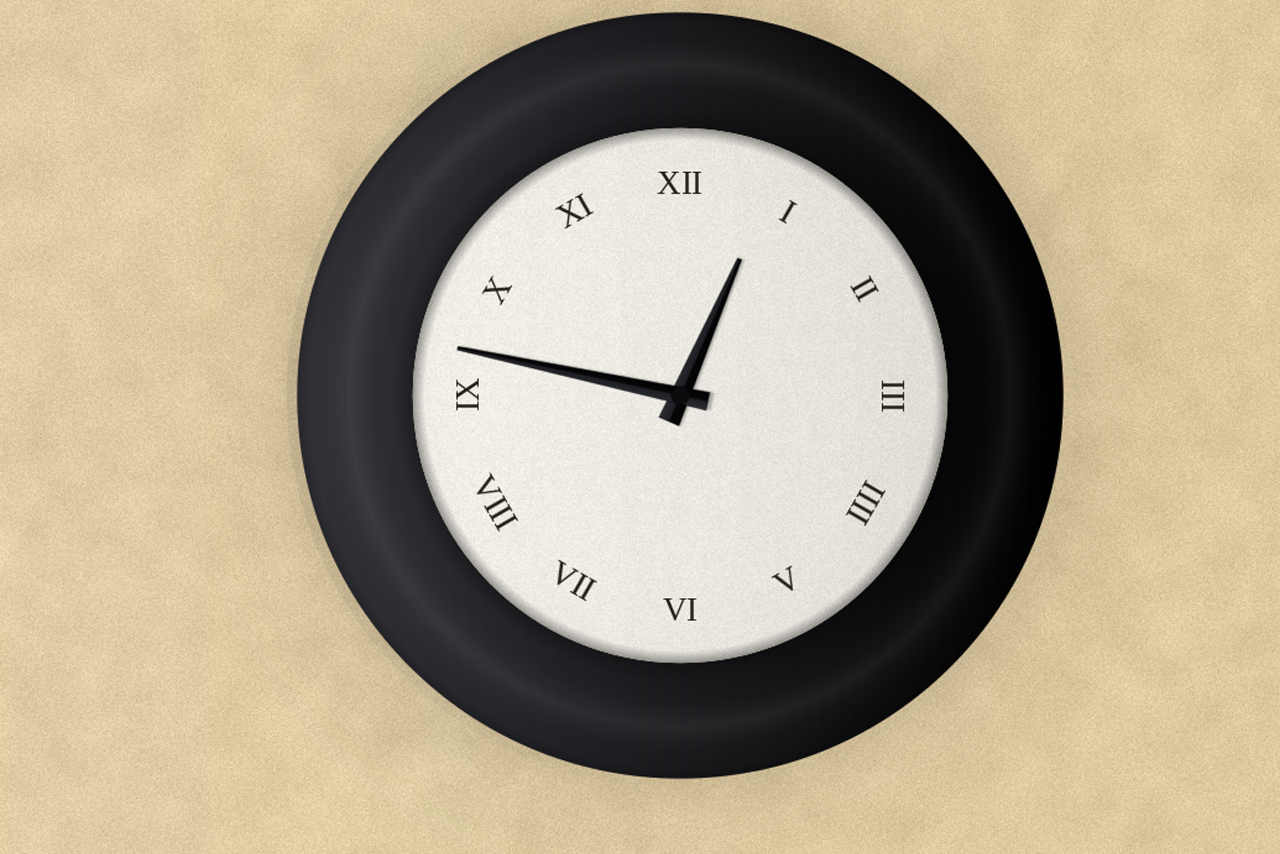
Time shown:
{"hour": 12, "minute": 47}
